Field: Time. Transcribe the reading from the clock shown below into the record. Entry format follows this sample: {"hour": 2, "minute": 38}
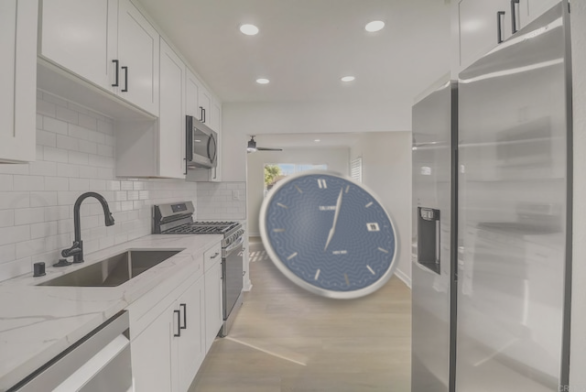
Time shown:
{"hour": 7, "minute": 4}
